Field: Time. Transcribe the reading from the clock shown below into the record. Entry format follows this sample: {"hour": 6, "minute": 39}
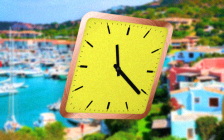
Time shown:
{"hour": 11, "minute": 21}
